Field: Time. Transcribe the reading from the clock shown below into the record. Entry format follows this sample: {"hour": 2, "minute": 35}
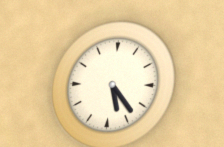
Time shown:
{"hour": 5, "minute": 23}
